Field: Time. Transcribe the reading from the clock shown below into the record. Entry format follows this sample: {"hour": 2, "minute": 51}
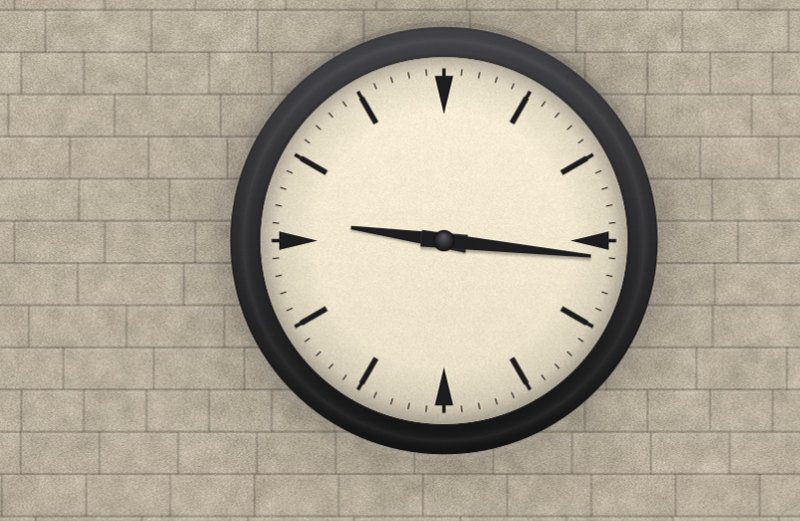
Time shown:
{"hour": 9, "minute": 16}
